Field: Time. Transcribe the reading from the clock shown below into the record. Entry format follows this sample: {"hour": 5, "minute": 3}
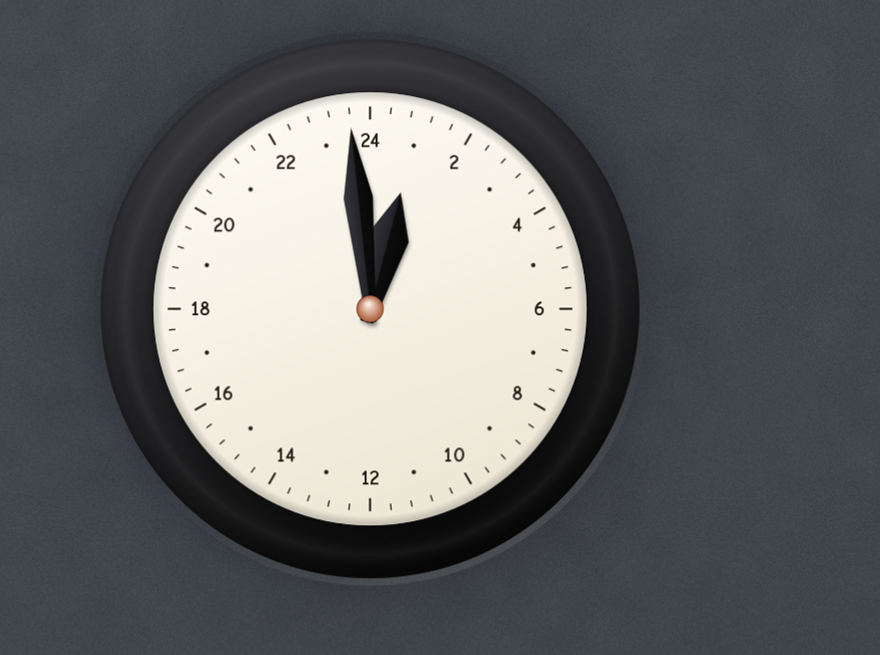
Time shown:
{"hour": 0, "minute": 59}
